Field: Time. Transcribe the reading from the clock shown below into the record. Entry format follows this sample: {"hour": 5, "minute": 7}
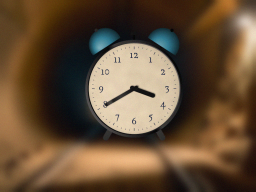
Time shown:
{"hour": 3, "minute": 40}
